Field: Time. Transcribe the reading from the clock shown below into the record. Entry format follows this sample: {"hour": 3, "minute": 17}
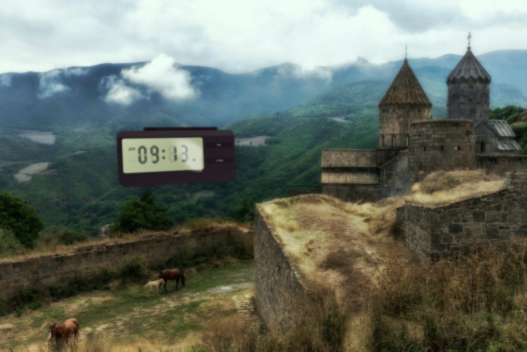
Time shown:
{"hour": 9, "minute": 13}
